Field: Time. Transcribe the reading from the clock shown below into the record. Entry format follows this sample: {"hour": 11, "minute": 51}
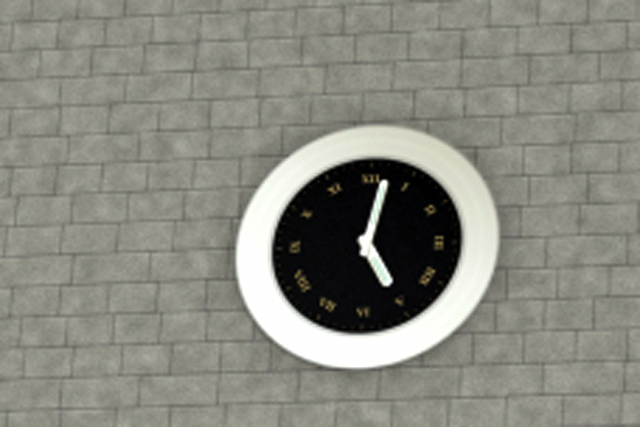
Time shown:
{"hour": 5, "minute": 2}
